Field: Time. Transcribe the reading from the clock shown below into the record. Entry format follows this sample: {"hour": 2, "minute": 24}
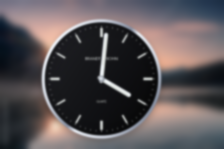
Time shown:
{"hour": 4, "minute": 1}
